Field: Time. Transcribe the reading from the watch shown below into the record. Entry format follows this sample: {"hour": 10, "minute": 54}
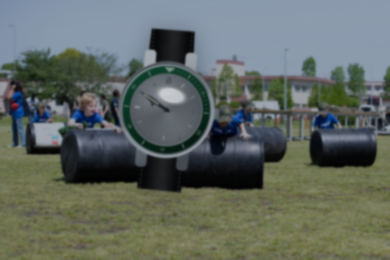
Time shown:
{"hour": 9, "minute": 50}
